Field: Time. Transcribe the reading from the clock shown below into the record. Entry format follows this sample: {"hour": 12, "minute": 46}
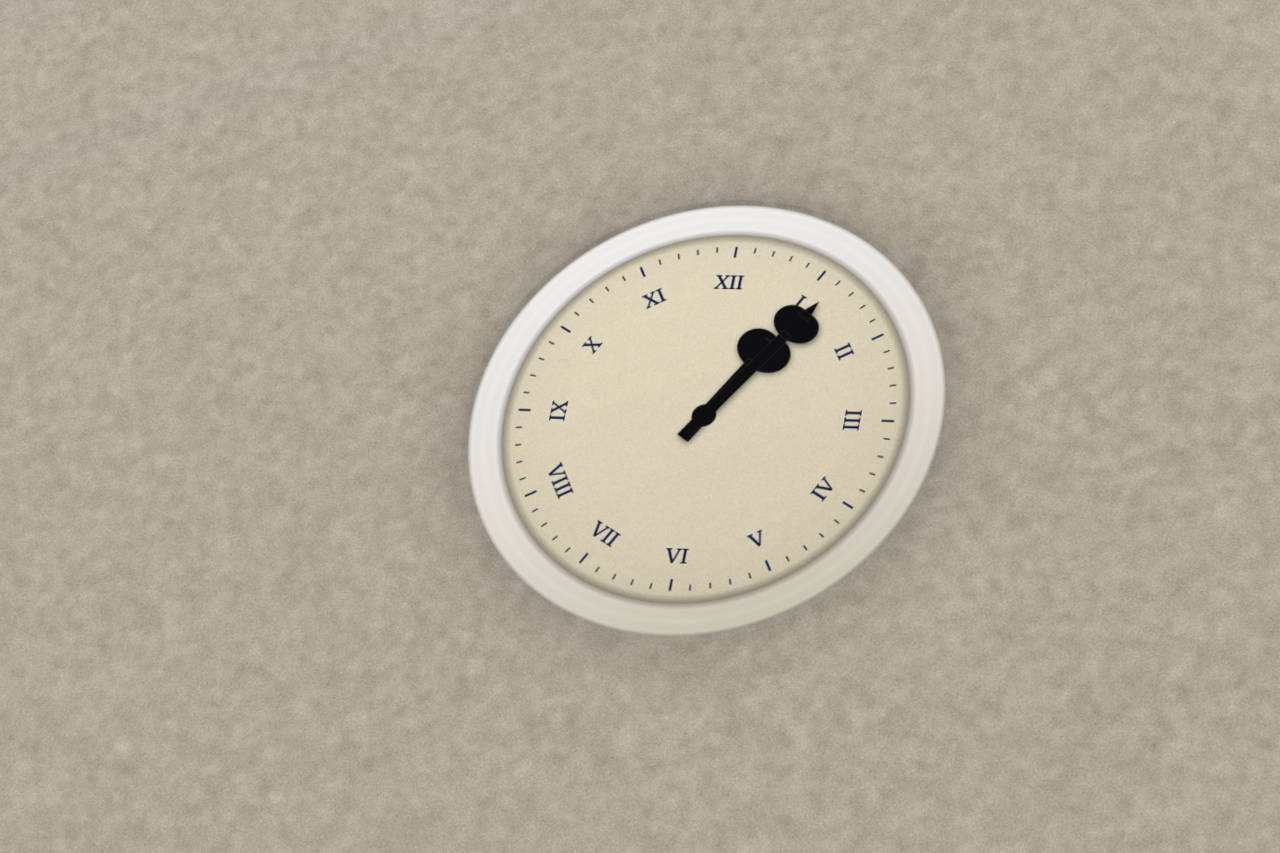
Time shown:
{"hour": 1, "minute": 6}
